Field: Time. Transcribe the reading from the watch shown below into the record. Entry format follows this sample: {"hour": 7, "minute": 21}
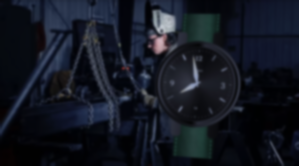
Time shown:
{"hour": 7, "minute": 58}
